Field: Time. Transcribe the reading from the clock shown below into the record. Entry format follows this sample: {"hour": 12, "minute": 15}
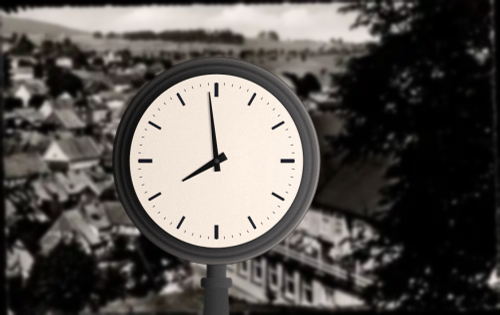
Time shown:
{"hour": 7, "minute": 59}
